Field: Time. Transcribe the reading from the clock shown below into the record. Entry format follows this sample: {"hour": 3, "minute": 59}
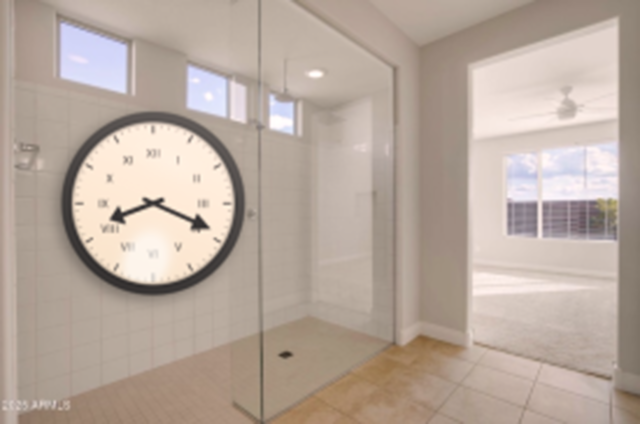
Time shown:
{"hour": 8, "minute": 19}
